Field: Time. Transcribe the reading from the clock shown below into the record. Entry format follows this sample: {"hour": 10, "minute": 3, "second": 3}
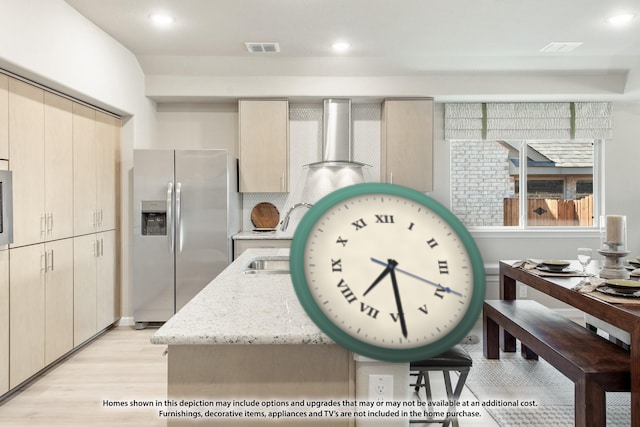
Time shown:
{"hour": 7, "minute": 29, "second": 19}
